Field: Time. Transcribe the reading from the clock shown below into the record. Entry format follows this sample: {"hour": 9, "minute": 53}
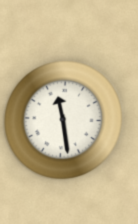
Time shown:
{"hour": 11, "minute": 28}
